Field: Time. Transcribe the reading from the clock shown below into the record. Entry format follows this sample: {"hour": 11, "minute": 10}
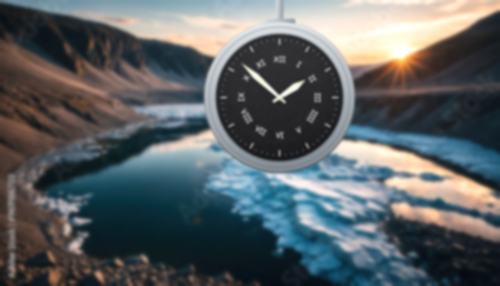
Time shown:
{"hour": 1, "minute": 52}
